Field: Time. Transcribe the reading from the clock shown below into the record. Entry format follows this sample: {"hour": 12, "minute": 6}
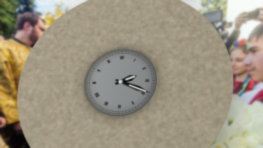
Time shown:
{"hour": 2, "minute": 19}
